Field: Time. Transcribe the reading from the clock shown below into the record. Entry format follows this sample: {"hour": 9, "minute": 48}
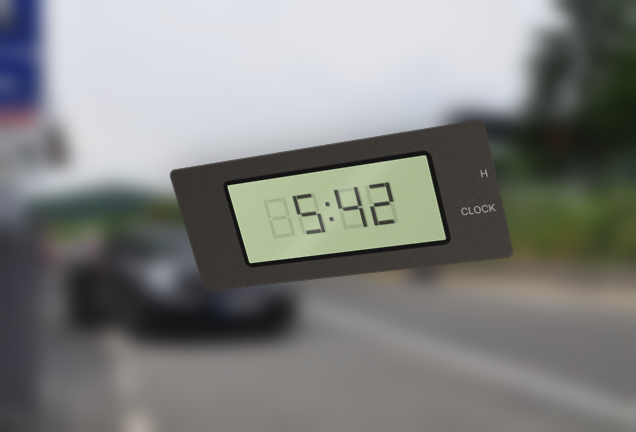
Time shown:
{"hour": 5, "minute": 42}
